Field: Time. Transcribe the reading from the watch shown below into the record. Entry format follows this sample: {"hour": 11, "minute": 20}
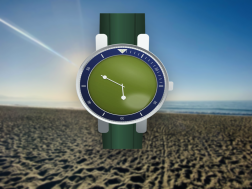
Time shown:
{"hour": 5, "minute": 50}
